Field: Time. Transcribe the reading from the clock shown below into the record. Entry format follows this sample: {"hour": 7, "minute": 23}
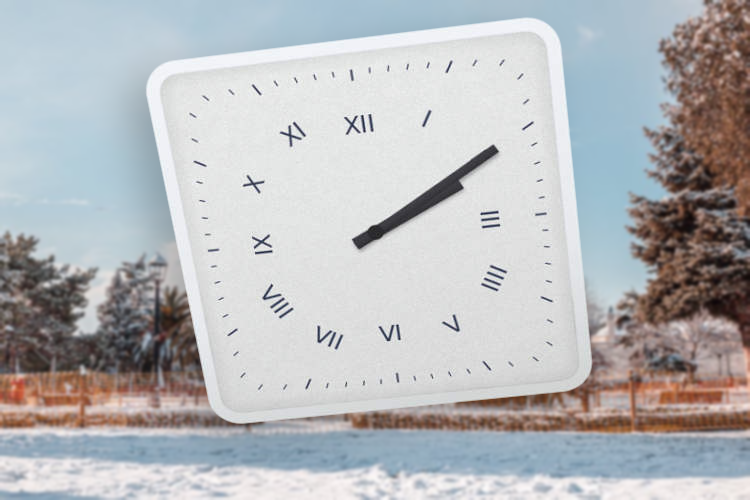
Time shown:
{"hour": 2, "minute": 10}
